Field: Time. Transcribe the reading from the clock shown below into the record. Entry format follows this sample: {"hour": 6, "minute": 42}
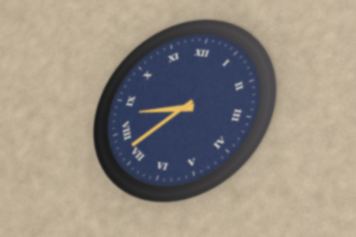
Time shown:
{"hour": 8, "minute": 37}
